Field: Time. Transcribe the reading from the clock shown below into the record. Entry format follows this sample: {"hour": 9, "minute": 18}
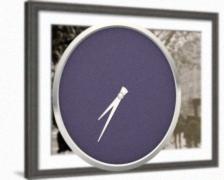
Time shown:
{"hour": 7, "minute": 35}
